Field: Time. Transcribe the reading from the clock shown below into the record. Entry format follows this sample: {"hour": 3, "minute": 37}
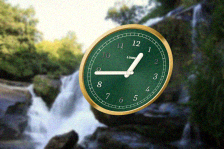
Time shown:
{"hour": 12, "minute": 44}
